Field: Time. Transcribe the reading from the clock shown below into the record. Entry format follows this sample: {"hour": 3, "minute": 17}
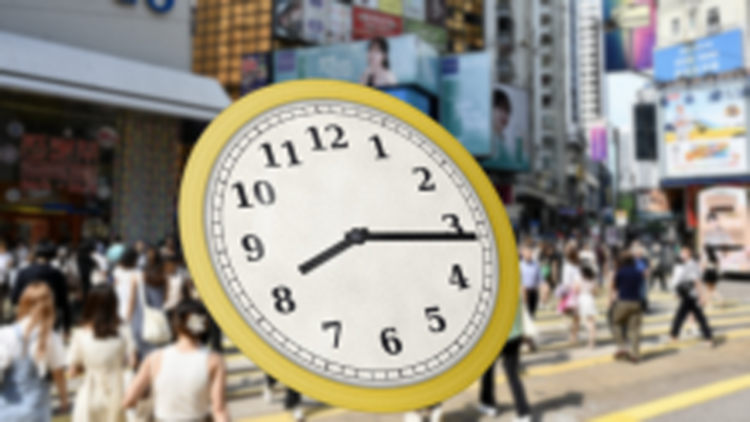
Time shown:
{"hour": 8, "minute": 16}
